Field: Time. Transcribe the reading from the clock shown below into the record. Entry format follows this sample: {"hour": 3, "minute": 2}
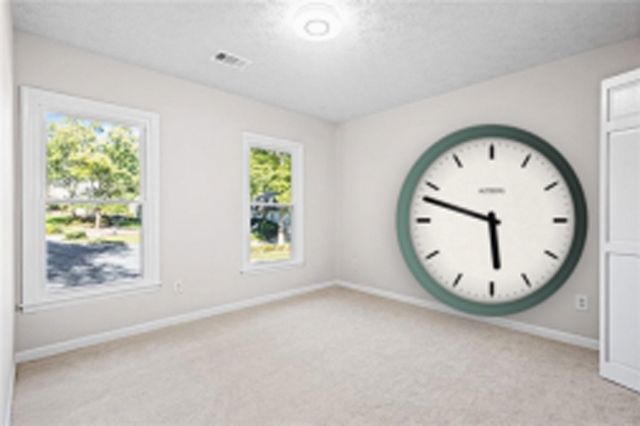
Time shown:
{"hour": 5, "minute": 48}
